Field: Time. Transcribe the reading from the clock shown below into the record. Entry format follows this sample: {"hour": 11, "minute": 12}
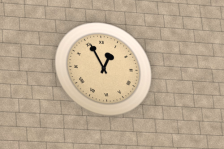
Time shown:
{"hour": 12, "minute": 56}
